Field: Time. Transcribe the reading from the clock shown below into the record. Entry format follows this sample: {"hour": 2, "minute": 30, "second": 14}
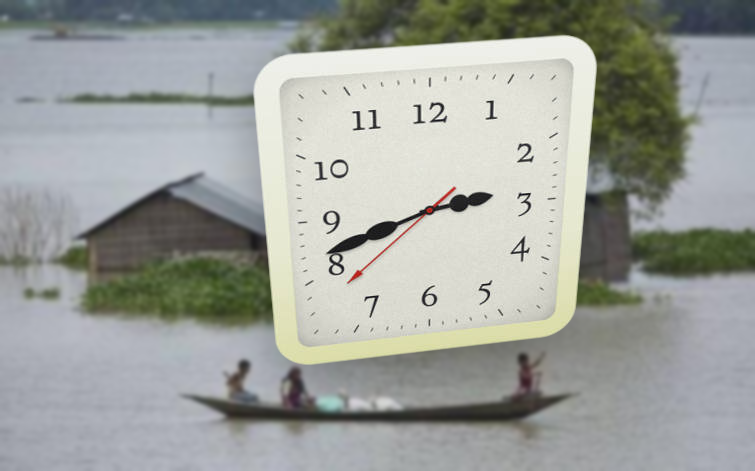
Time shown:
{"hour": 2, "minute": 41, "second": 38}
